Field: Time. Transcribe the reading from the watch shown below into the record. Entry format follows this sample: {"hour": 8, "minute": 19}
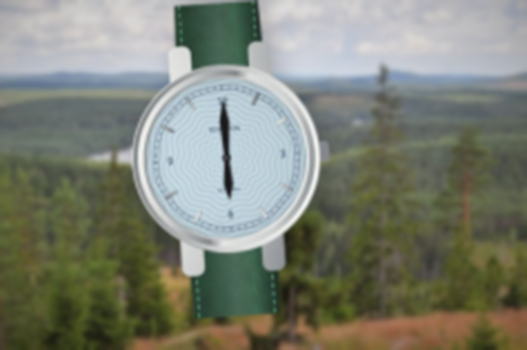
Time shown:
{"hour": 6, "minute": 0}
